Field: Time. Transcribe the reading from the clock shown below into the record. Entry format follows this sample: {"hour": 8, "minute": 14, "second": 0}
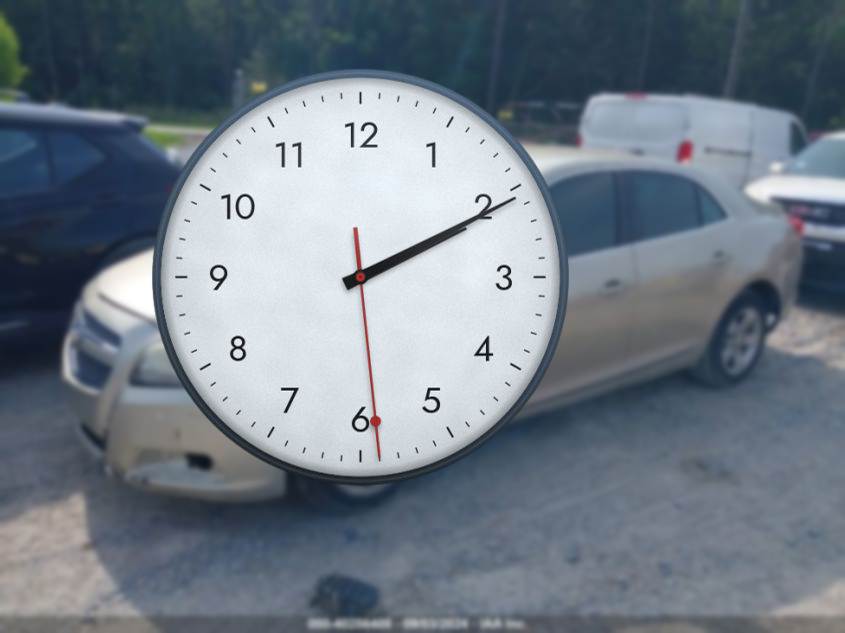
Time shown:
{"hour": 2, "minute": 10, "second": 29}
